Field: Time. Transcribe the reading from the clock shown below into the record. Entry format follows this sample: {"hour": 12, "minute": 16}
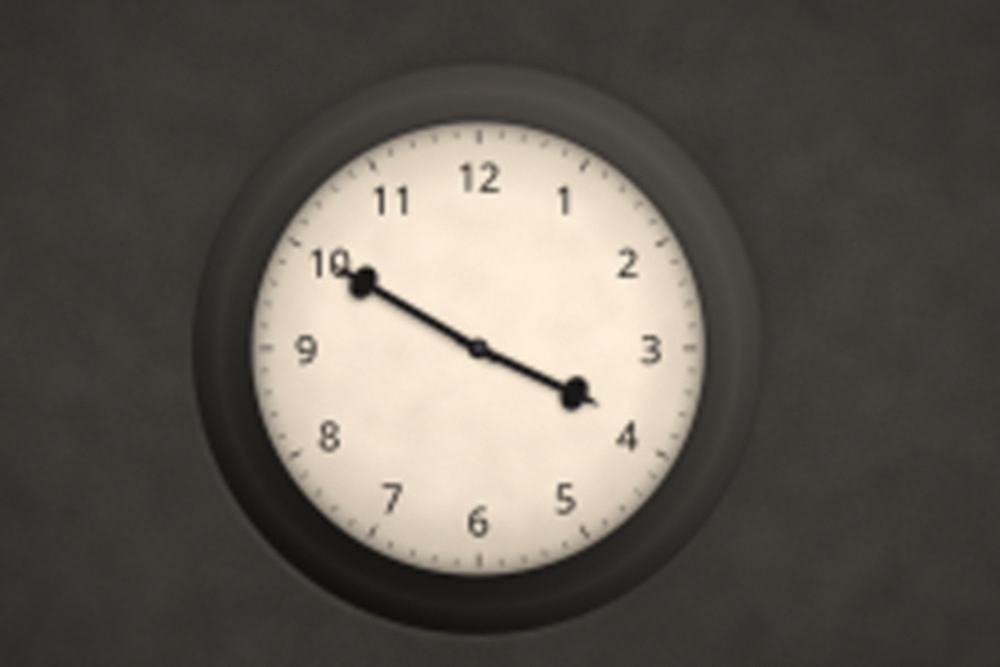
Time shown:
{"hour": 3, "minute": 50}
